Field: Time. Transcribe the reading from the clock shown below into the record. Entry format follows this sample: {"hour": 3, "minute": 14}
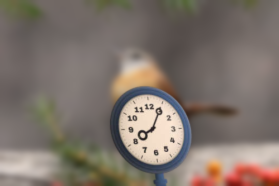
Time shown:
{"hour": 8, "minute": 5}
